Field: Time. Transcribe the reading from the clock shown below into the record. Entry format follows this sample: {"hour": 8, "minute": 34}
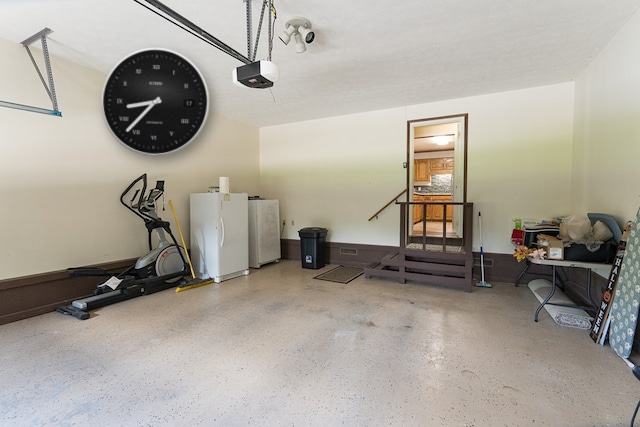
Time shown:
{"hour": 8, "minute": 37}
